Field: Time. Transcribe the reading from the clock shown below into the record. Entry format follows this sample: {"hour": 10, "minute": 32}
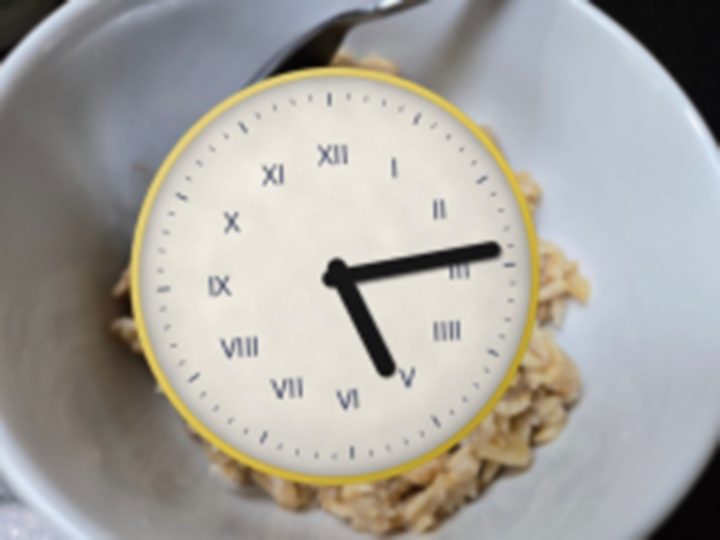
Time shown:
{"hour": 5, "minute": 14}
